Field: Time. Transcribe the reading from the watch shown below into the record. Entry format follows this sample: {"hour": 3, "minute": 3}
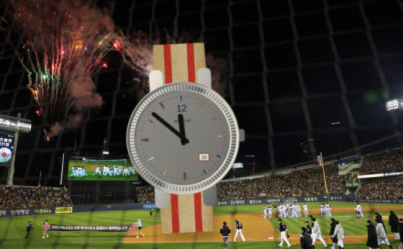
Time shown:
{"hour": 11, "minute": 52}
